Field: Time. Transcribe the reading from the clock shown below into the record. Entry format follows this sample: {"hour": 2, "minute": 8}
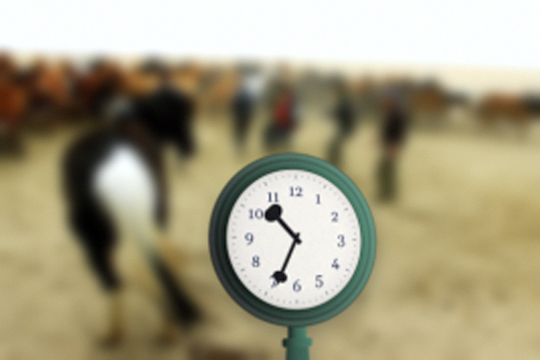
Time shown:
{"hour": 10, "minute": 34}
